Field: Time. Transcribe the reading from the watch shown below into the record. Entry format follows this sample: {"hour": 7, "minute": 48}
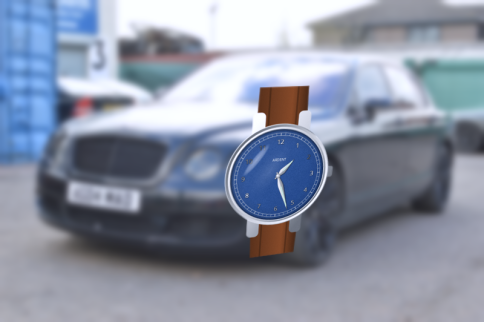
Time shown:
{"hour": 1, "minute": 27}
